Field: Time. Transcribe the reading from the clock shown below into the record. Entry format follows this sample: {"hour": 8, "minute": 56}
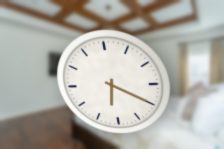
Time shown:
{"hour": 6, "minute": 20}
